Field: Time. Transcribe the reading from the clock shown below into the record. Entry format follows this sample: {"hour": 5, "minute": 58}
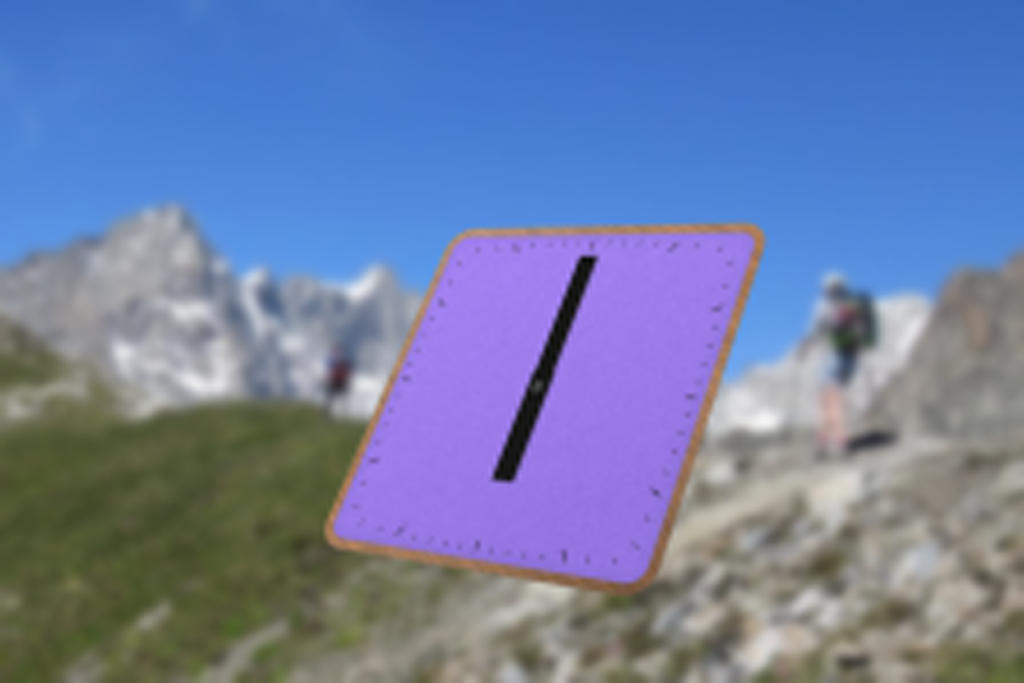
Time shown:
{"hour": 6, "minute": 0}
